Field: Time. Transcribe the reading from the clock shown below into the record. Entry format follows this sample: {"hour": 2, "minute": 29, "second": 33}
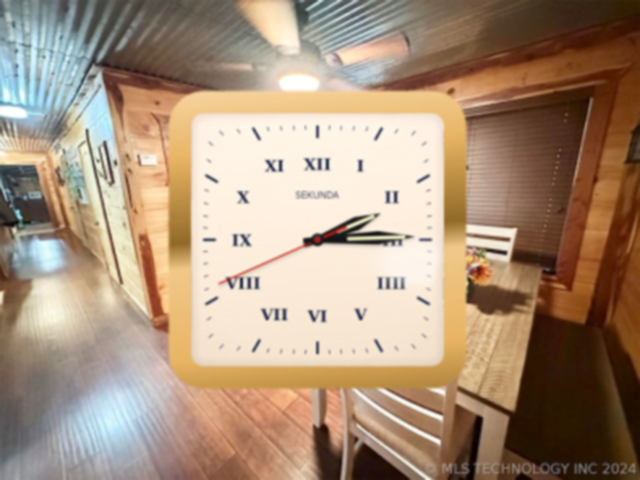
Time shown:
{"hour": 2, "minute": 14, "second": 41}
